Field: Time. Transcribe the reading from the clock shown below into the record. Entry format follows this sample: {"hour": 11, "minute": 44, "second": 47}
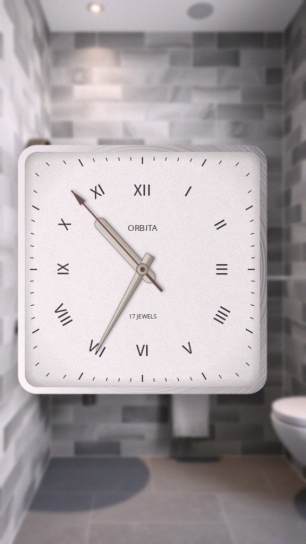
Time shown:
{"hour": 10, "minute": 34, "second": 53}
